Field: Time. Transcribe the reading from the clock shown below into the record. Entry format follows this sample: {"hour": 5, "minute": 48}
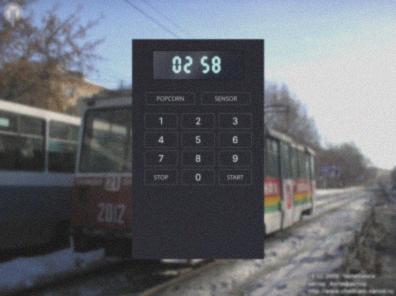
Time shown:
{"hour": 2, "minute": 58}
